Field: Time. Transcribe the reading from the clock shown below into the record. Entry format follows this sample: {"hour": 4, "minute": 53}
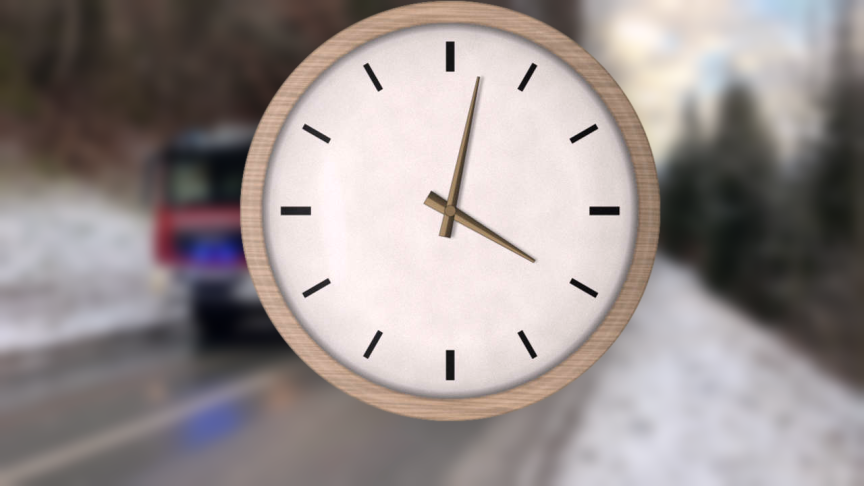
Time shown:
{"hour": 4, "minute": 2}
